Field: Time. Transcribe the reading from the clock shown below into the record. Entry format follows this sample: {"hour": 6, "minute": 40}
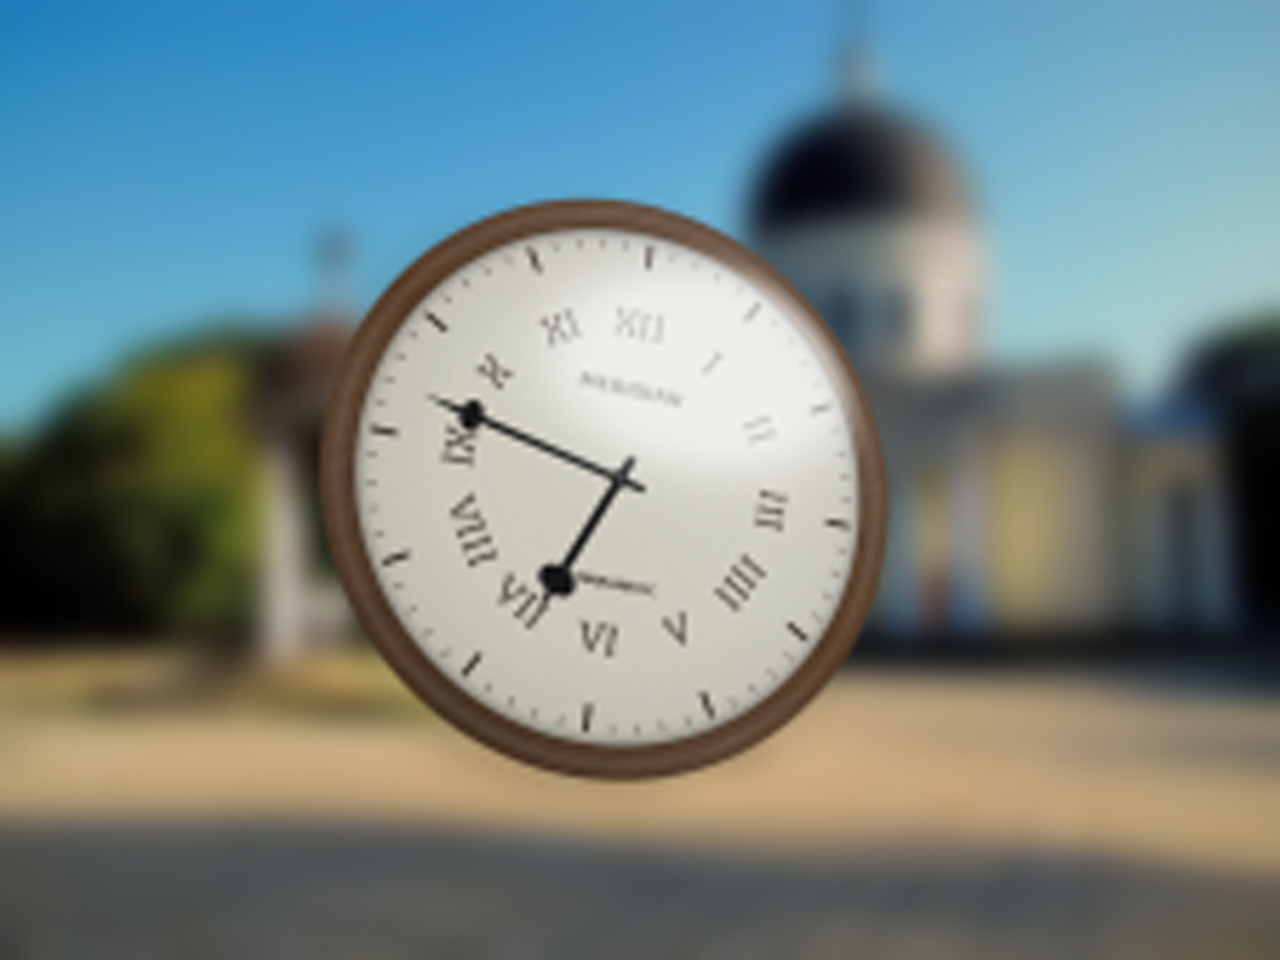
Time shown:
{"hour": 6, "minute": 47}
